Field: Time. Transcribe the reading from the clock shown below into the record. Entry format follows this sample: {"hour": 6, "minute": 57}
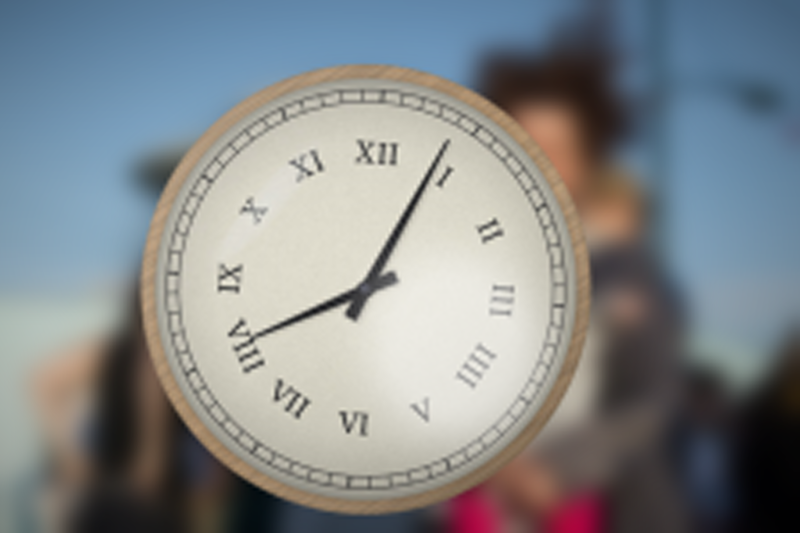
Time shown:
{"hour": 8, "minute": 4}
